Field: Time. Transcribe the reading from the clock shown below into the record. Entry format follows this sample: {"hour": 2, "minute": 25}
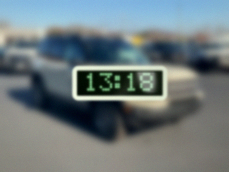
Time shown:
{"hour": 13, "minute": 18}
